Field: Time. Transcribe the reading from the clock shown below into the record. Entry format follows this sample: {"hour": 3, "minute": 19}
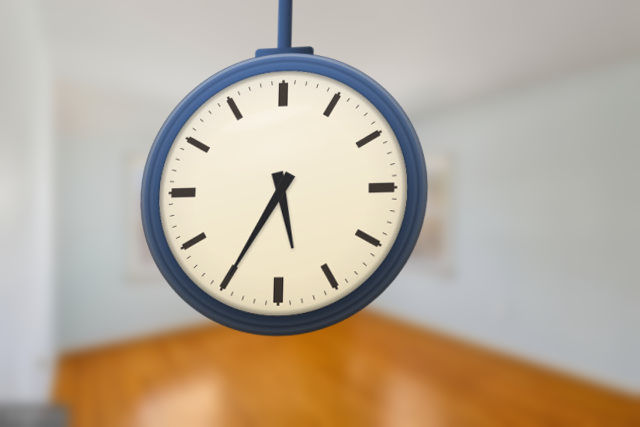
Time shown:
{"hour": 5, "minute": 35}
